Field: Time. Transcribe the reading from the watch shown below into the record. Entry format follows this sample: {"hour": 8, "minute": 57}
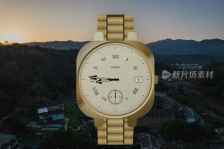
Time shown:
{"hour": 8, "minute": 46}
